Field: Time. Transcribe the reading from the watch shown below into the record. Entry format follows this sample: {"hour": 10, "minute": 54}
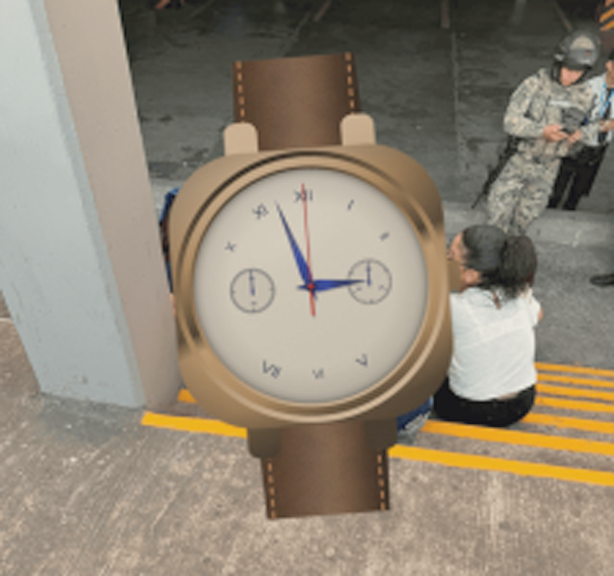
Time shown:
{"hour": 2, "minute": 57}
